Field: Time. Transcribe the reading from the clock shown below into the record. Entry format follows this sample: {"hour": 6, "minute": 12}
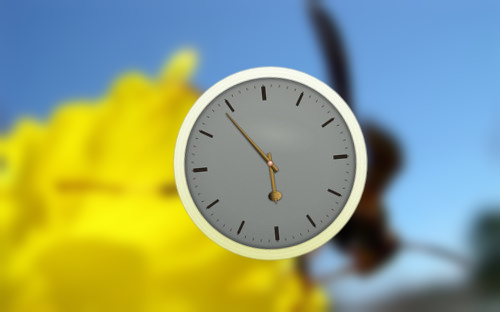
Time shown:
{"hour": 5, "minute": 54}
